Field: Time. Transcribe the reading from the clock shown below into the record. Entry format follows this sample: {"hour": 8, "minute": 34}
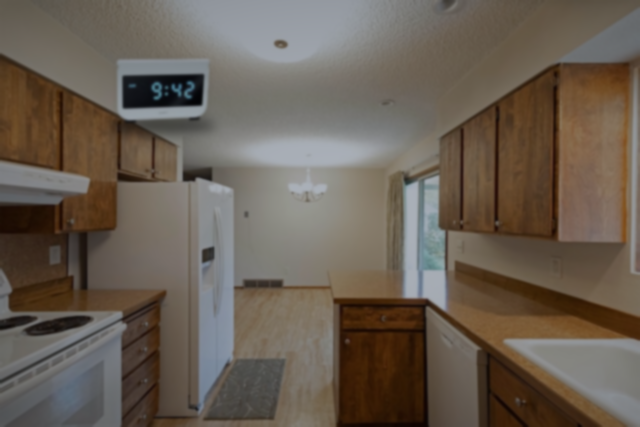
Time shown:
{"hour": 9, "minute": 42}
